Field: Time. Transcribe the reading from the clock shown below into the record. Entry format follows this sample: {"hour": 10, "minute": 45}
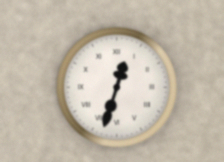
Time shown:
{"hour": 12, "minute": 33}
